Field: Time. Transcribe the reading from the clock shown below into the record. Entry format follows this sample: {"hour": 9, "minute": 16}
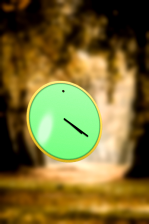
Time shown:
{"hour": 4, "minute": 21}
